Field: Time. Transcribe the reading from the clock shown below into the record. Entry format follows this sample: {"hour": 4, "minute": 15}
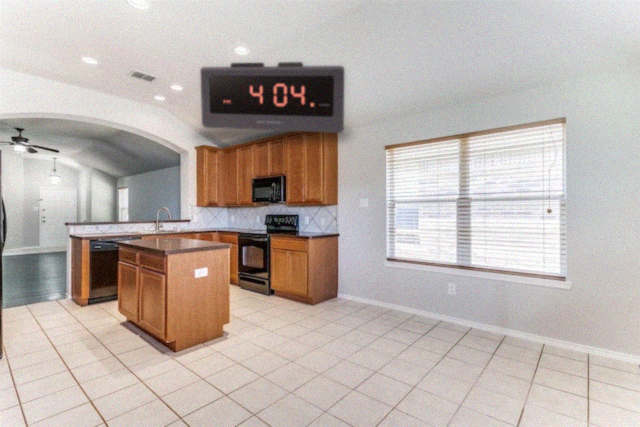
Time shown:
{"hour": 4, "minute": 4}
